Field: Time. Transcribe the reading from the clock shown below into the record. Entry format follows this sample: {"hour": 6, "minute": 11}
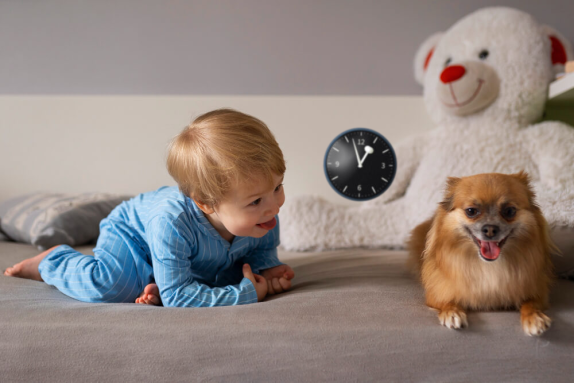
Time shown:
{"hour": 12, "minute": 57}
